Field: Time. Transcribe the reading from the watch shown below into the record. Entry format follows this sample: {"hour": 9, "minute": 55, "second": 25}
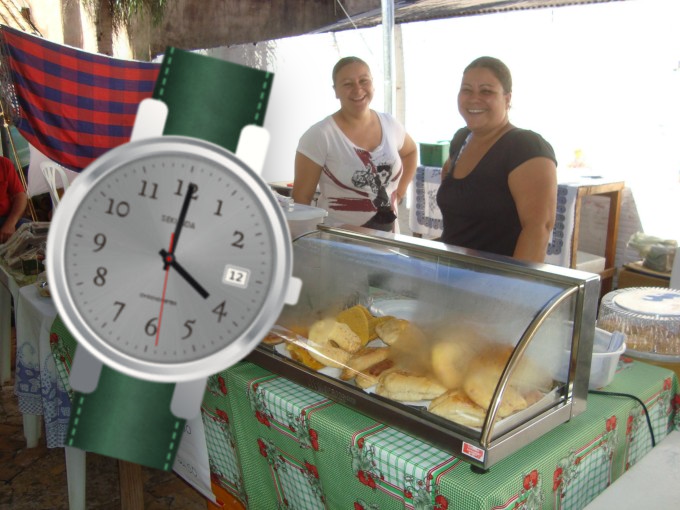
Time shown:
{"hour": 4, "minute": 0, "second": 29}
